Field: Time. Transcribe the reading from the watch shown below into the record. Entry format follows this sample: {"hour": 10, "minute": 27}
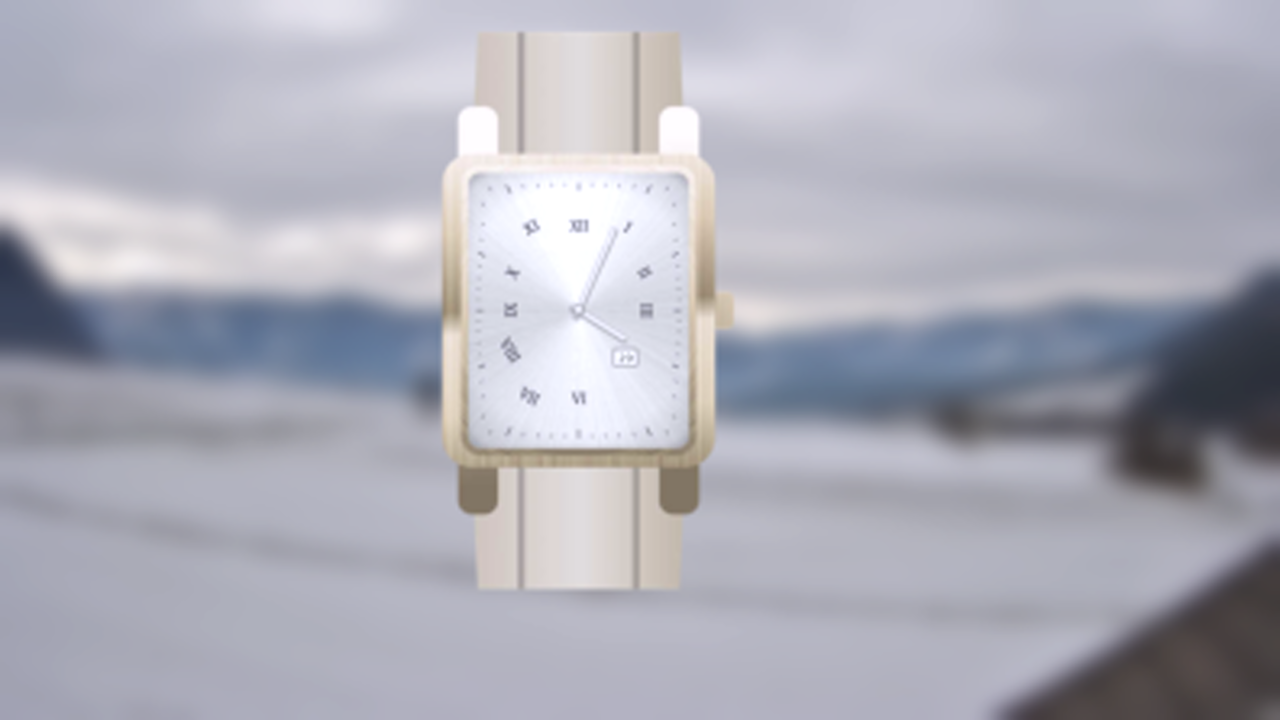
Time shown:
{"hour": 4, "minute": 4}
